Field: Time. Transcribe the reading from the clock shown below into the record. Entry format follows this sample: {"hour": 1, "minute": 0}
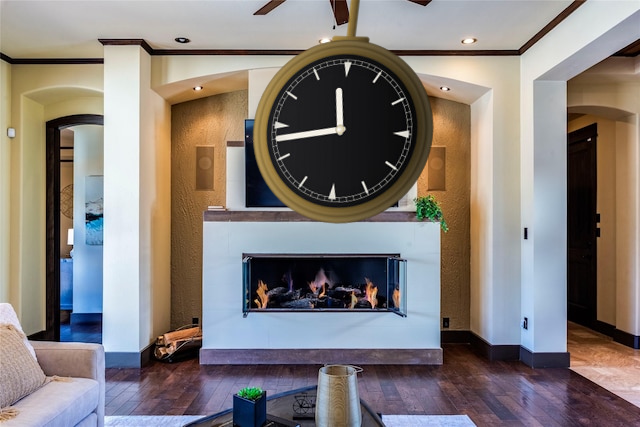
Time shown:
{"hour": 11, "minute": 43}
